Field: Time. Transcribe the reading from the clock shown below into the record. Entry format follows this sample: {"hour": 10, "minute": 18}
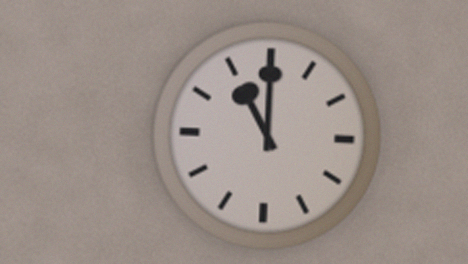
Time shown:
{"hour": 11, "minute": 0}
